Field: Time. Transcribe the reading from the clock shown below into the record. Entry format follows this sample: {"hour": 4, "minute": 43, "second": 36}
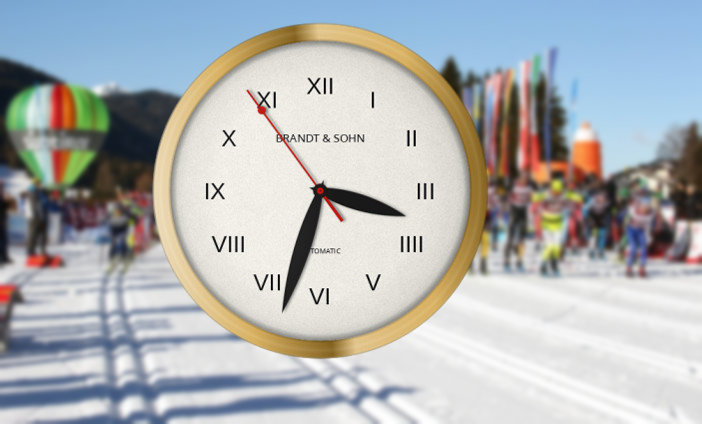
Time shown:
{"hour": 3, "minute": 32, "second": 54}
